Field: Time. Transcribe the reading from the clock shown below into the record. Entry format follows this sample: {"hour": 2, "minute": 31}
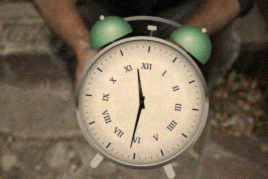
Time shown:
{"hour": 11, "minute": 31}
